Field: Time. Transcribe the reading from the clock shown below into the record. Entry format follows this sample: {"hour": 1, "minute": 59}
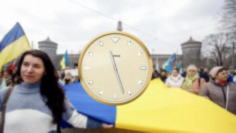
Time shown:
{"hour": 11, "minute": 27}
